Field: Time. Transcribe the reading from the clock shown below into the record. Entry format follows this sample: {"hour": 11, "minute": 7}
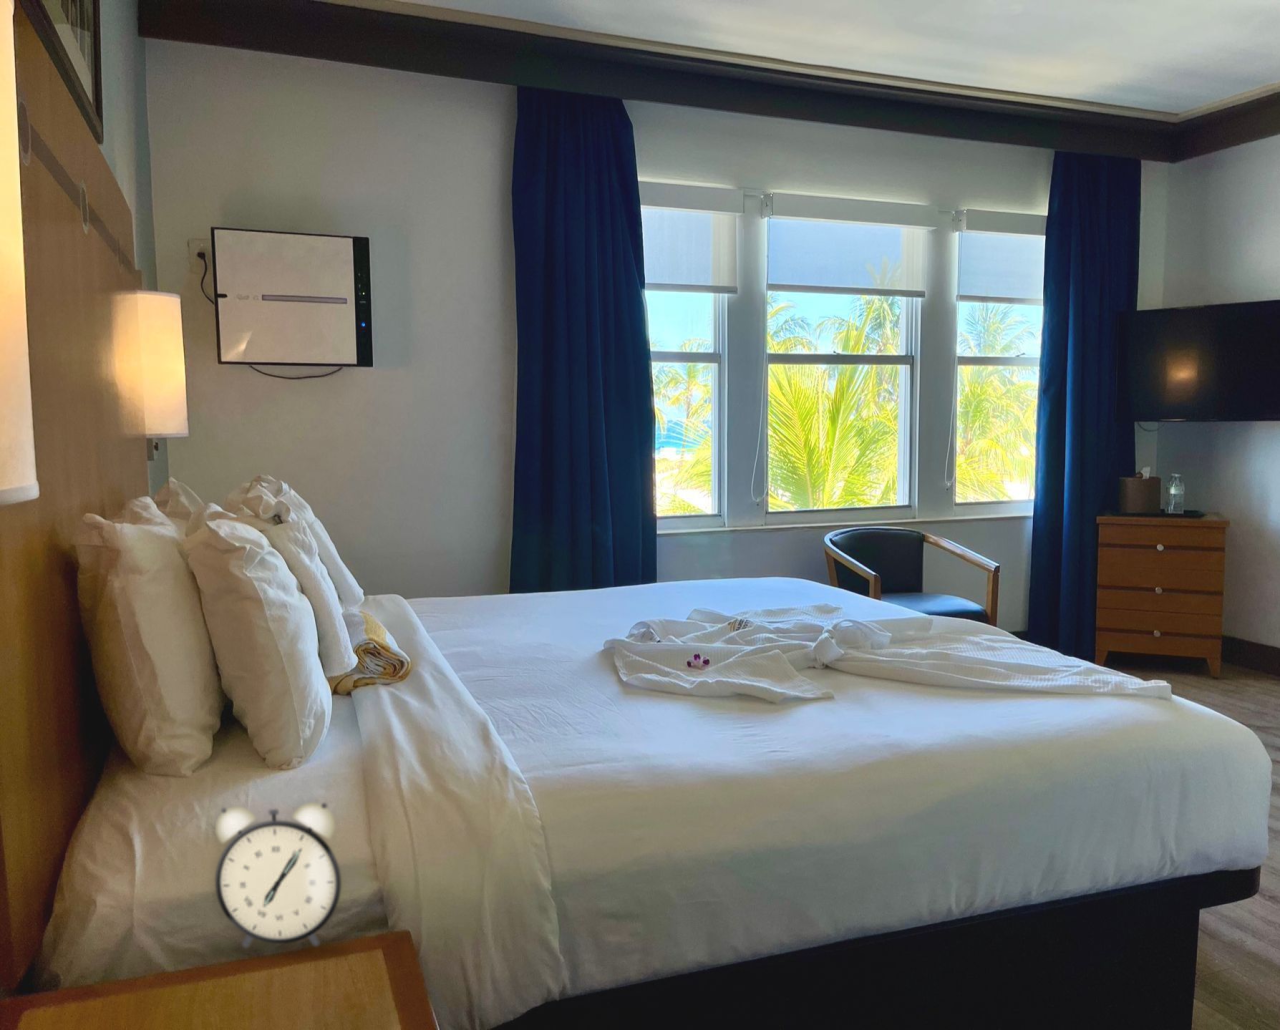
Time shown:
{"hour": 7, "minute": 6}
